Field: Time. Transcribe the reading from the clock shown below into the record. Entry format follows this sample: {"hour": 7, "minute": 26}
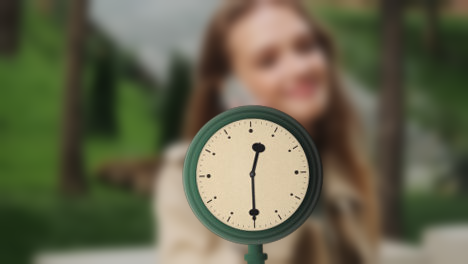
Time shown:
{"hour": 12, "minute": 30}
